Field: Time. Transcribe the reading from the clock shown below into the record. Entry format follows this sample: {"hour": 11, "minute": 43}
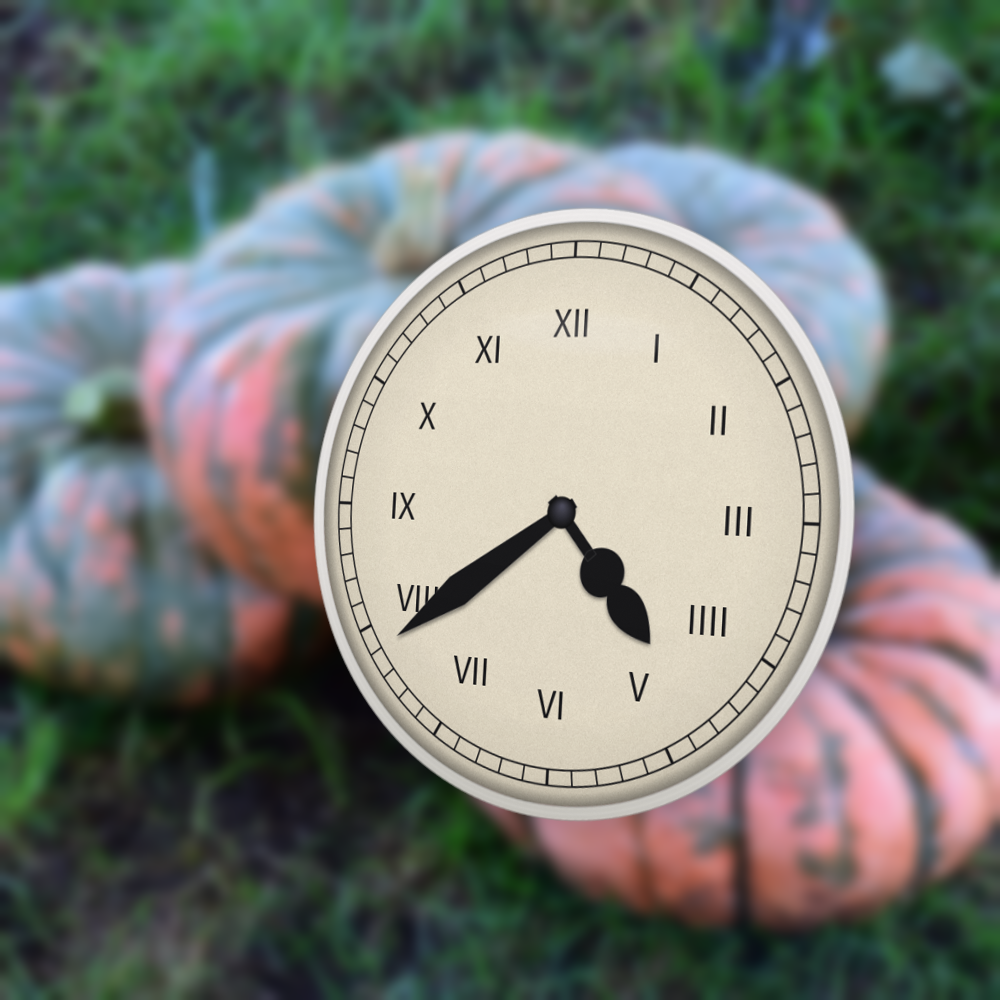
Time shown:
{"hour": 4, "minute": 39}
